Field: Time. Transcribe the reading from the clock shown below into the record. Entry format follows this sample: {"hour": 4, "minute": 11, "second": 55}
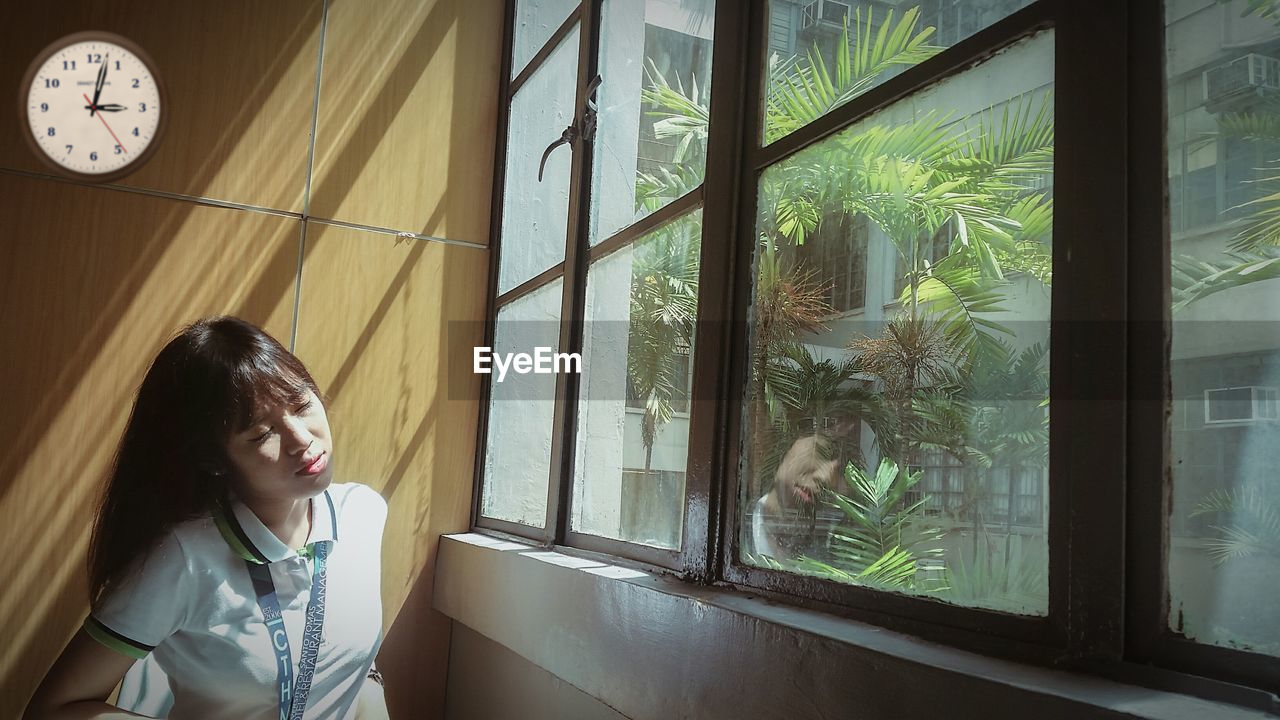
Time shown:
{"hour": 3, "minute": 2, "second": 24}
